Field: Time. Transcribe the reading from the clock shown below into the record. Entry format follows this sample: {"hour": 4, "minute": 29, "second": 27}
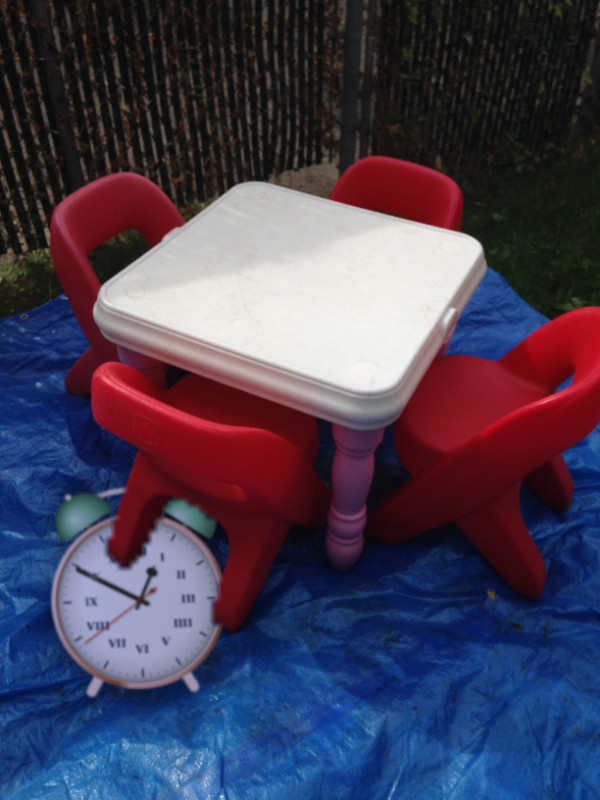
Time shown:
{"hour": 12, "minute": 49, "second": 39}
